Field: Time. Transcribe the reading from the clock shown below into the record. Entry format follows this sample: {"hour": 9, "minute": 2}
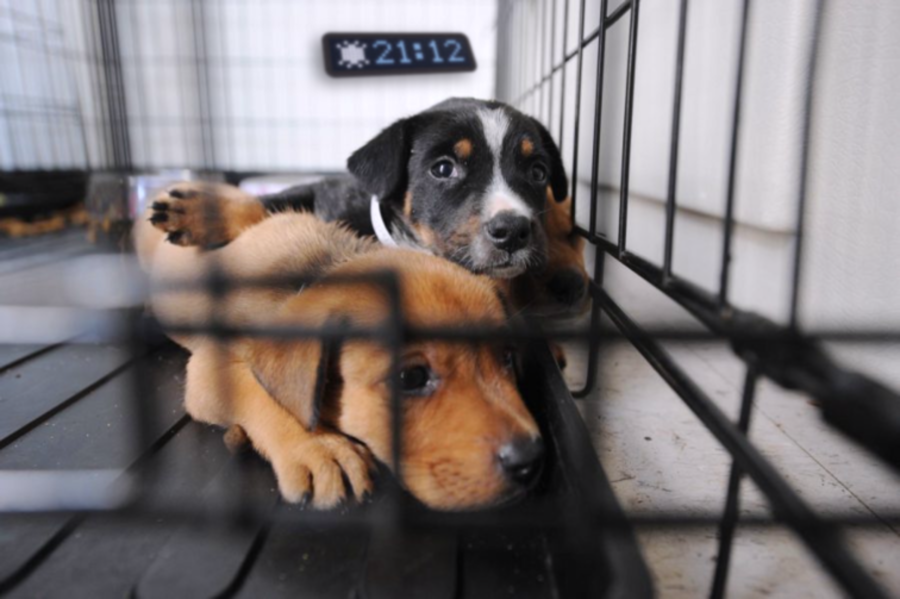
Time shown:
{"hour": 21, "minute": 12}
